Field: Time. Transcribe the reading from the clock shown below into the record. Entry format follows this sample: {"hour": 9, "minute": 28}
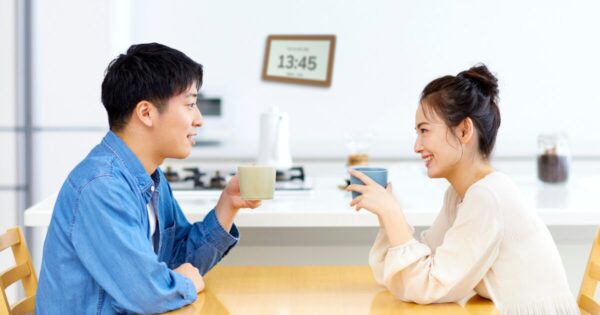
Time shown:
{"hour": 13, "minute": 45}
